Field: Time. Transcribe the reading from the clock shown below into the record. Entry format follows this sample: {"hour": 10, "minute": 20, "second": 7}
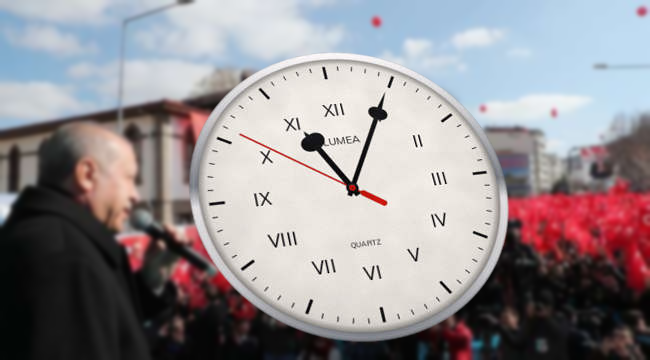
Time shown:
{"hour": 11, "minute": 4, "second": 51}
